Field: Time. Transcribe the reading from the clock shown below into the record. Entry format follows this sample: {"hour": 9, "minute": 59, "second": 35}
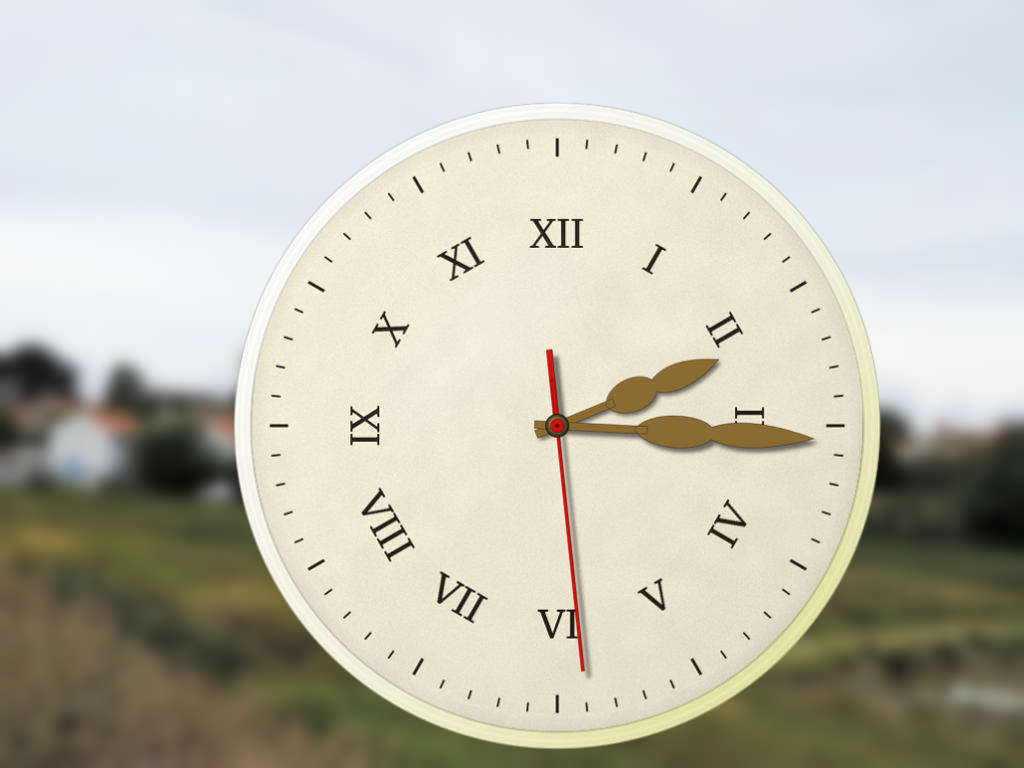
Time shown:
{"hour": 2, "minute": 15, "second": 29}
